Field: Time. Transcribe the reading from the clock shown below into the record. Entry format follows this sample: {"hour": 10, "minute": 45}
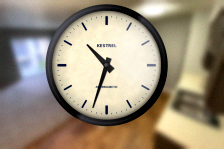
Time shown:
{"hour": 10, "minute": 33}
